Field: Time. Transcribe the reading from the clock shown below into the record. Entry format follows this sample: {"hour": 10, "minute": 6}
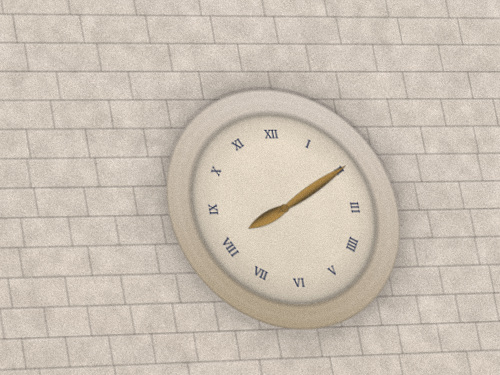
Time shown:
{"hour": 8, "minute": 10}
